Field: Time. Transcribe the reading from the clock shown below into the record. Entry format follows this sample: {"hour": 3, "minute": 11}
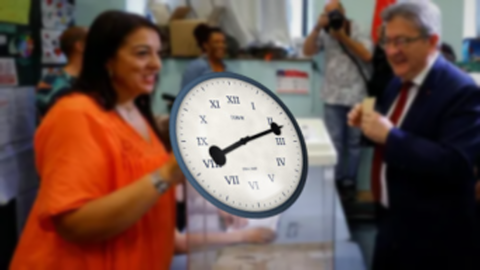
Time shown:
{"hour": 8, "minute": 12}
